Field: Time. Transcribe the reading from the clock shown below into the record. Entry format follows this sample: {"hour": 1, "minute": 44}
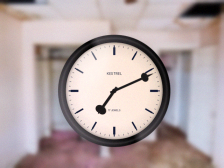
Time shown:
{"hour": 7, "minute": 11}
